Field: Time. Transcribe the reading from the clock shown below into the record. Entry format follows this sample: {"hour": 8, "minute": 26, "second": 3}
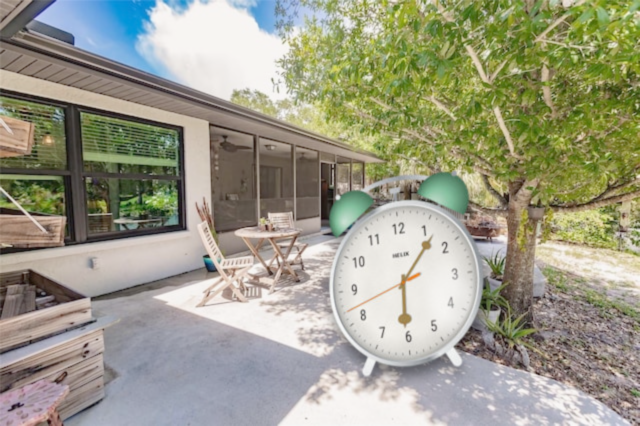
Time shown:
{"hour": 6, "minute": 6, "second": 42}
